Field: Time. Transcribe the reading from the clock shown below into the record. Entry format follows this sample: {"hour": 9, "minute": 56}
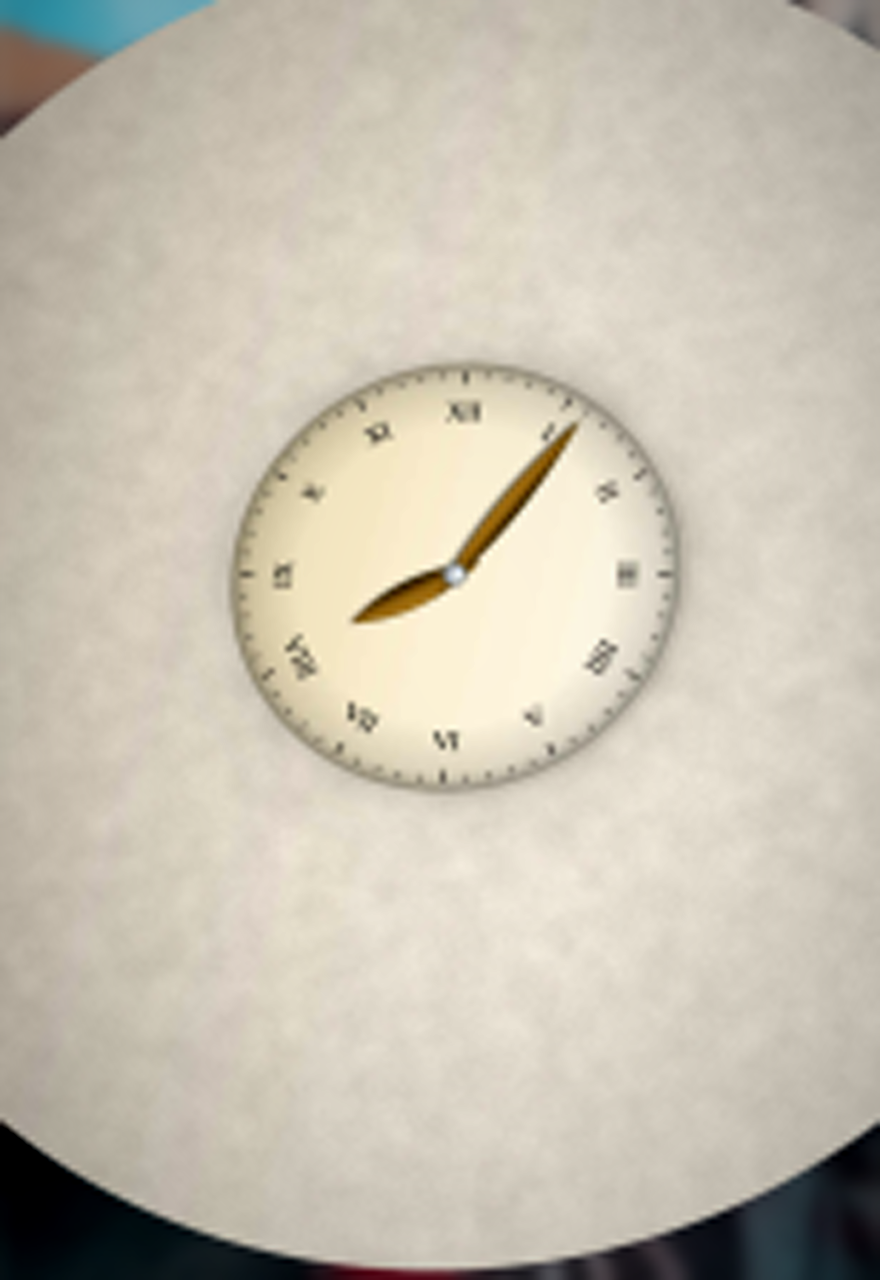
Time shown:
{"hour": 8, "minute": 6}
